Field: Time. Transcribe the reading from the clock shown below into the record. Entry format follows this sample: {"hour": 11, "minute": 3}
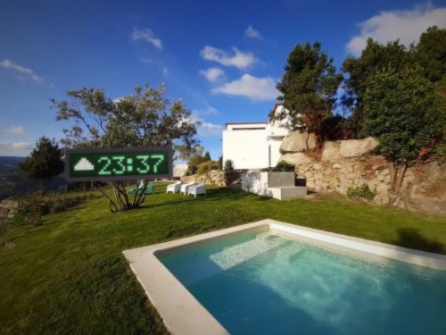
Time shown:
{"hour": 23, "minute": 37}
